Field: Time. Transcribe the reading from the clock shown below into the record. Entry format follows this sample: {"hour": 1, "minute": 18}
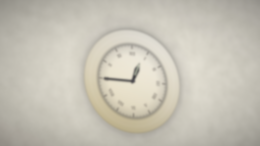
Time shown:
{"hour": 12, "minute": 45}
